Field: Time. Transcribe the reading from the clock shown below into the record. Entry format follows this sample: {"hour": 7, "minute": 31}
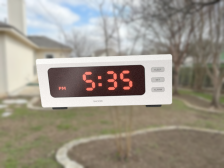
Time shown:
{"hour": 5, "minute": 35}
